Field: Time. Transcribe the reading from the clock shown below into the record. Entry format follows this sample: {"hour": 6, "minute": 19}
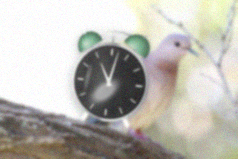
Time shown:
{"hour": 11, "minute": 2}
